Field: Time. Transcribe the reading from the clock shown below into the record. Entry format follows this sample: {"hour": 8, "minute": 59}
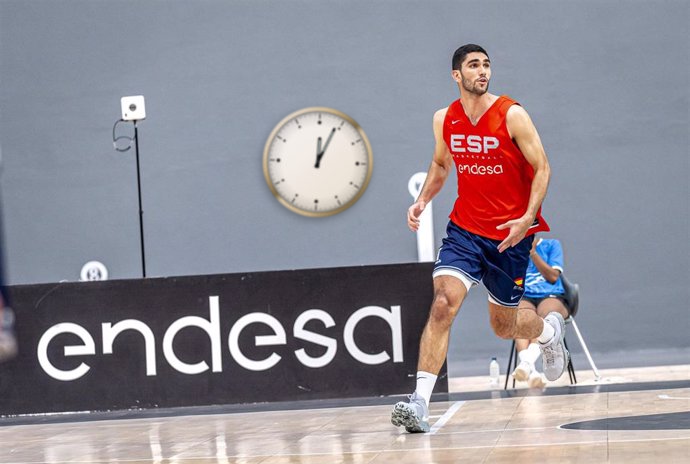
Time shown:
{"hour": 12, "minute": 4}
